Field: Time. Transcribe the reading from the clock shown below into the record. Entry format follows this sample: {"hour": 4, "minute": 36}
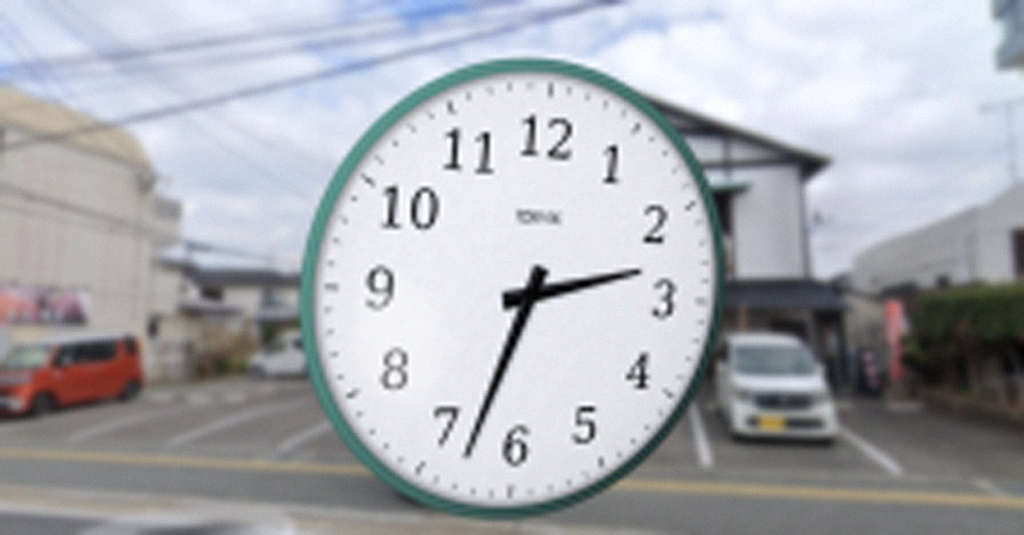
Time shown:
{"hour": 2, "minute": 33}
